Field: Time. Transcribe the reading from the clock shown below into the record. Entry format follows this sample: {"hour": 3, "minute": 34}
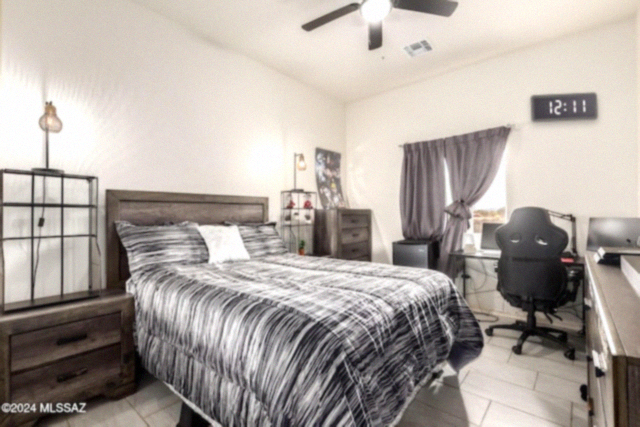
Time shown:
{"hour": 12, "minute": 11}
